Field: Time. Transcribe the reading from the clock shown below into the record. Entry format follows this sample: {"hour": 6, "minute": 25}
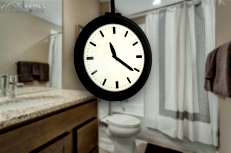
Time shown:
{"hour": 11, "minute": 21}
